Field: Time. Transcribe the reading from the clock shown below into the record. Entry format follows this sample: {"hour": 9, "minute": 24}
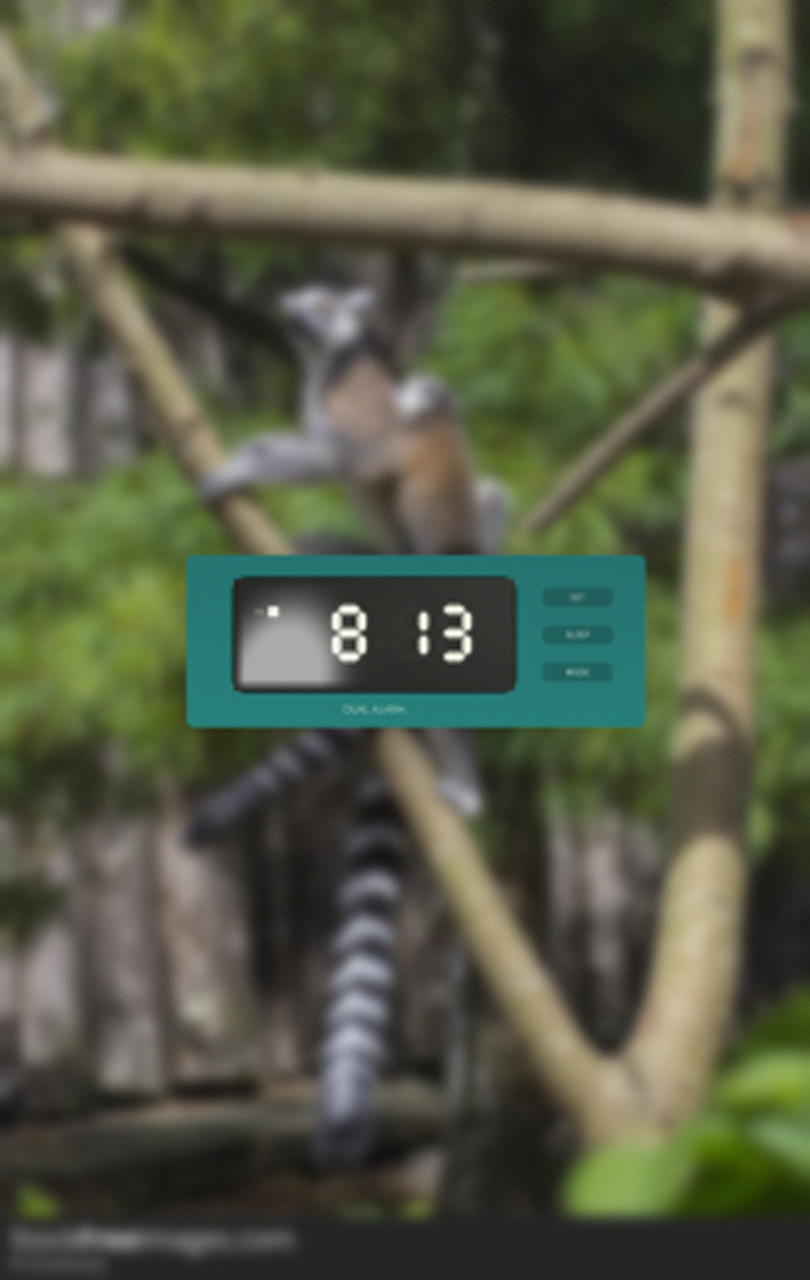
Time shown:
{"hour": 8, "minute": 13}
